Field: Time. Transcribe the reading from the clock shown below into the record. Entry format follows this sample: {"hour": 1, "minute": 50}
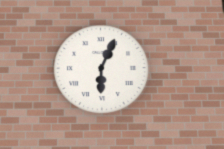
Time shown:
{"hour": 6, "minute": 4}
